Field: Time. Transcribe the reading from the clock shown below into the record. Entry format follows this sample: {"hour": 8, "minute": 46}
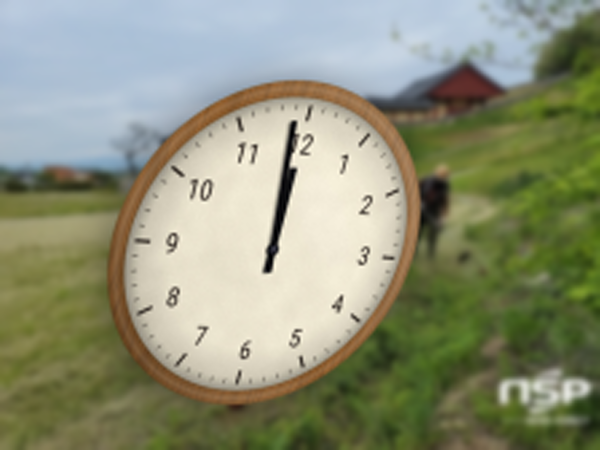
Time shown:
{"hour": 11, "minute": 59}
